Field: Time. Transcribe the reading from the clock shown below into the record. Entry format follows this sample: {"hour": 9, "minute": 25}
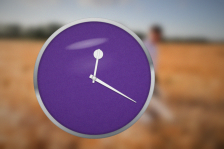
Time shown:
{"hour": 12, "minute": 20}
